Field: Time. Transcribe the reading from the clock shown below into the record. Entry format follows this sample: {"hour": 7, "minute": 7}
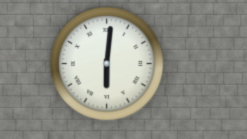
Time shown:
{"hour": 6, "minute": 1}
